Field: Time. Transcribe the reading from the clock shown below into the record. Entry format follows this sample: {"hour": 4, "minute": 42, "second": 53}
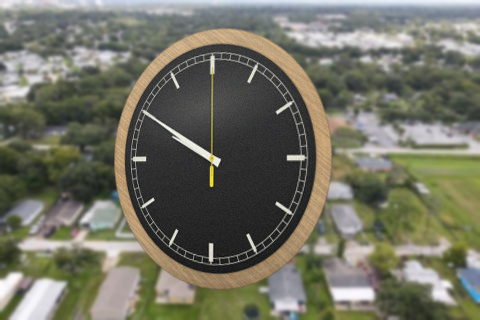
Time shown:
{"hour": 9, "minute": 50, "second": 0}
